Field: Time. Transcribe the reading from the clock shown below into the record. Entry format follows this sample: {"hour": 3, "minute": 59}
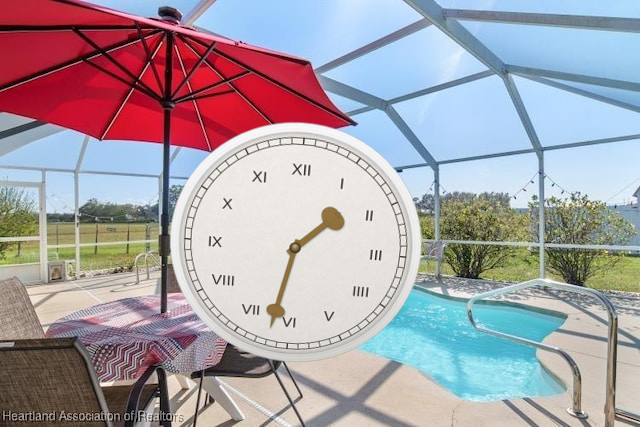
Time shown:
{"hour": 1, "minute": 32}
